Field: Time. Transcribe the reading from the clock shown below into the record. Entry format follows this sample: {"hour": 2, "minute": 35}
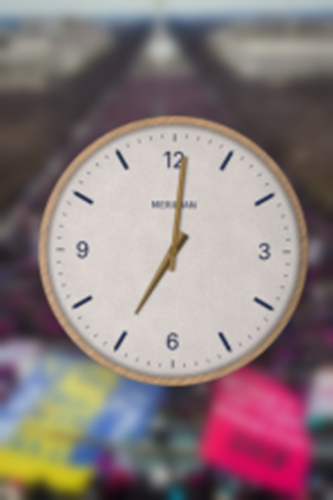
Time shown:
{"hour": 7, "minute": 1}
